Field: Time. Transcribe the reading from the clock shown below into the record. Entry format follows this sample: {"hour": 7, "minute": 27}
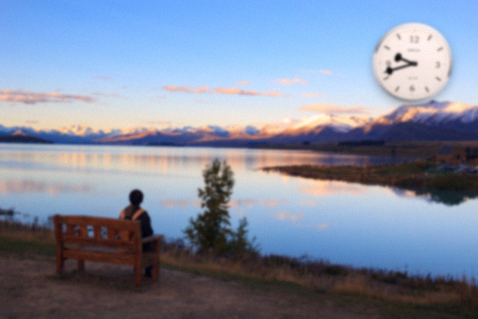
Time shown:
{"hour": 9, "minute": 42}
